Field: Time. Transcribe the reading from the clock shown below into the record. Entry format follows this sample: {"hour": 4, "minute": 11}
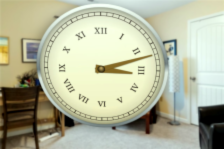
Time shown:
{"hour": 3, "minute": 12}
